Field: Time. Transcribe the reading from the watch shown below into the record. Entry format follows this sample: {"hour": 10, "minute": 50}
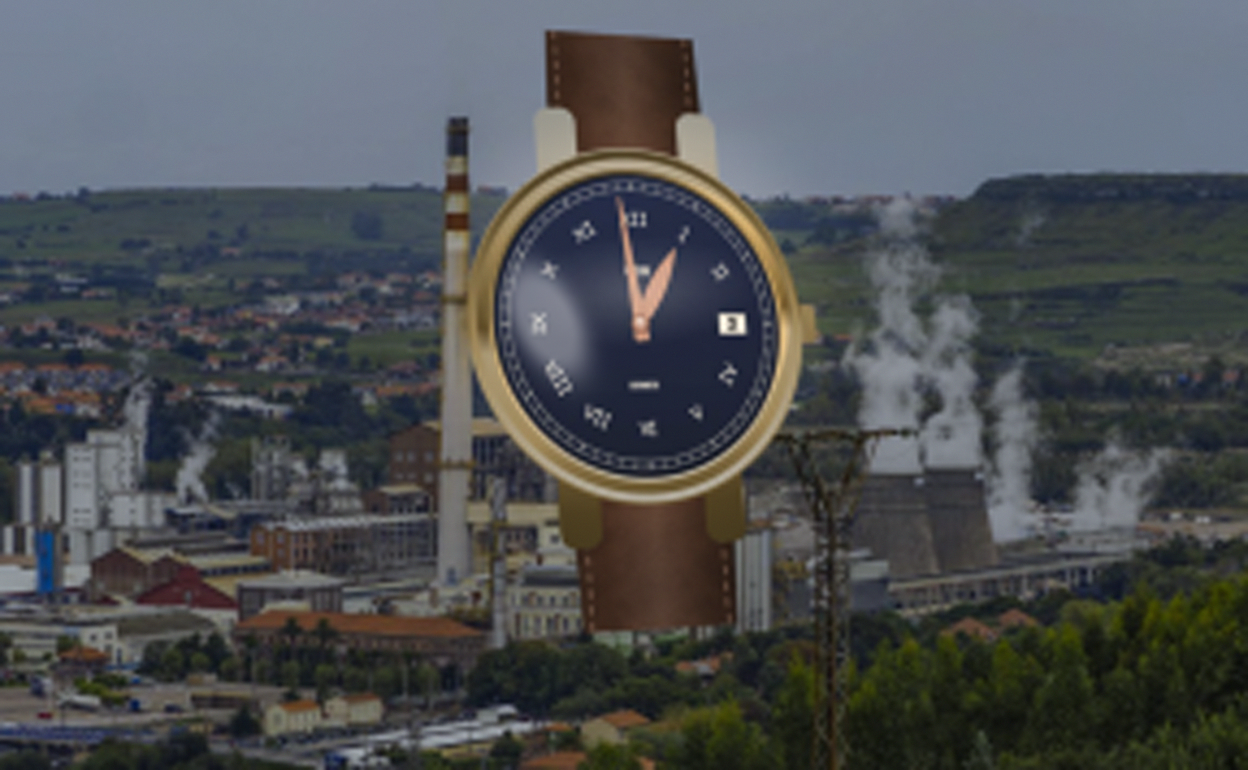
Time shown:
{"hour": 12, "minute": 59}
